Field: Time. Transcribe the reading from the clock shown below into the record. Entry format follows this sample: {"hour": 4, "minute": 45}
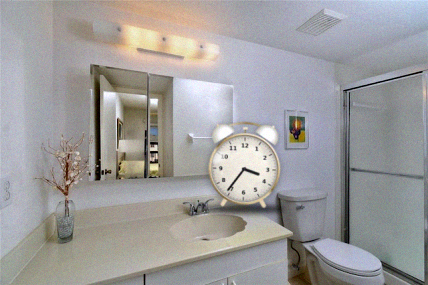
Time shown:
{"hour": 3, "minute": 36}
